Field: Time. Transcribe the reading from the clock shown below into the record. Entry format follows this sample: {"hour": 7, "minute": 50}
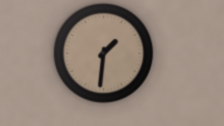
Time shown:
{"hour": 1, "minute": 31}
